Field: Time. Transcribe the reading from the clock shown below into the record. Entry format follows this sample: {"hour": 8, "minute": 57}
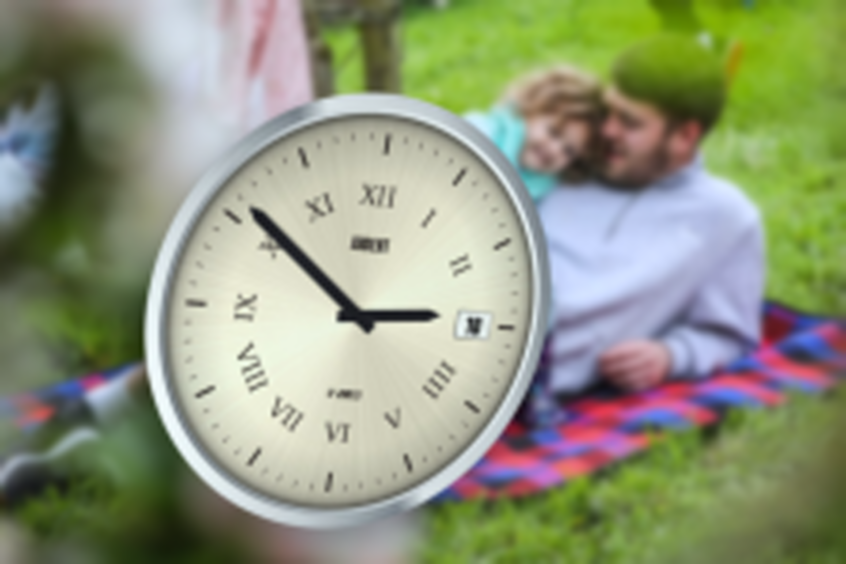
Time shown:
{"hour": 2, "minute": 51}
